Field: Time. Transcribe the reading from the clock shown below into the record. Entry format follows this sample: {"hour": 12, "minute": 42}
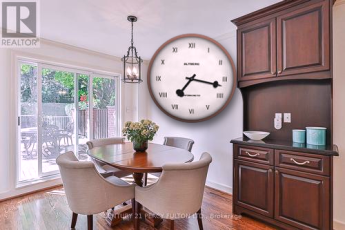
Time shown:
{"hour": 7, "minute": 17}
